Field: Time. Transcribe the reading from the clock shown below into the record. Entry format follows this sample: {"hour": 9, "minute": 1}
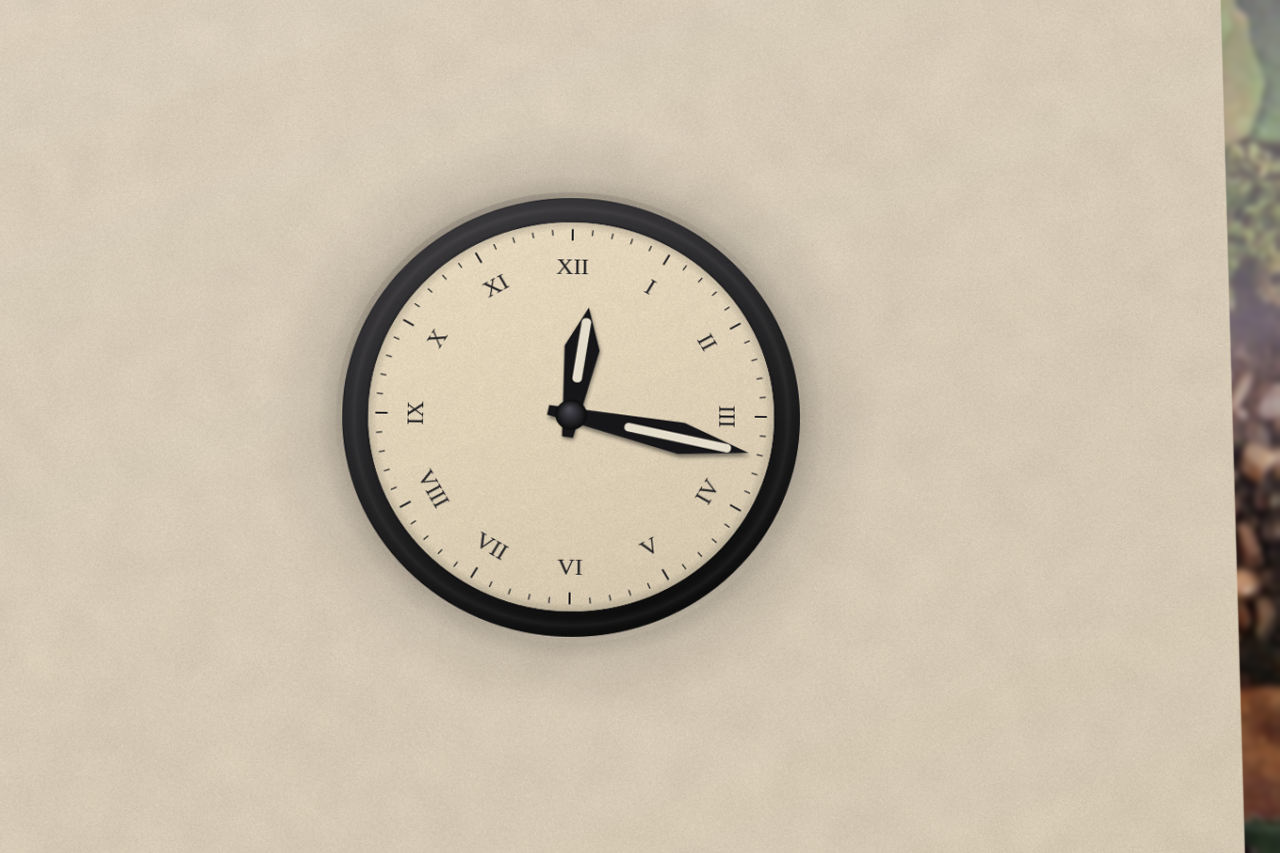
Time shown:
{"hour": 12, "minute": 17}
